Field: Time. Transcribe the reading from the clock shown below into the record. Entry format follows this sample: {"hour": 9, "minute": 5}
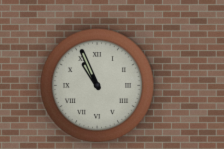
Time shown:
{"hour": 10, "minute": 56}
